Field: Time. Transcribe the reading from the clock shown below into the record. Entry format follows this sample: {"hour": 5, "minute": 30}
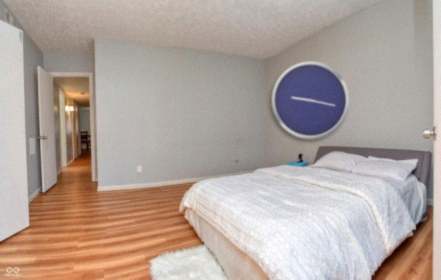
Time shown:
{"hour": 9, "minute": 17}
